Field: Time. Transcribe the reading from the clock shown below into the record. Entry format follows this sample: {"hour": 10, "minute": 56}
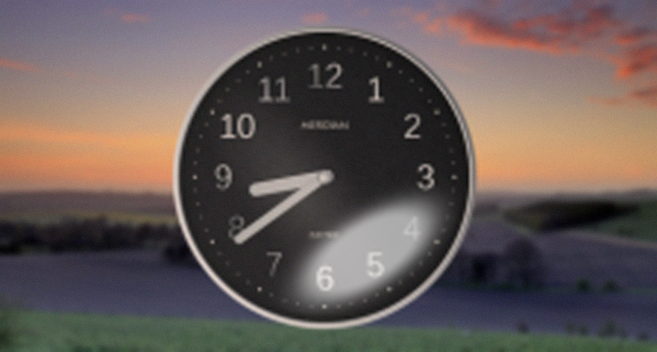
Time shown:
{"hour": 8, "minute": 39}
